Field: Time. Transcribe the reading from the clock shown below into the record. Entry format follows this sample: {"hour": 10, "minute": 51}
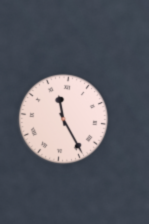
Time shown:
{"hour": 11, "minute": 24}
